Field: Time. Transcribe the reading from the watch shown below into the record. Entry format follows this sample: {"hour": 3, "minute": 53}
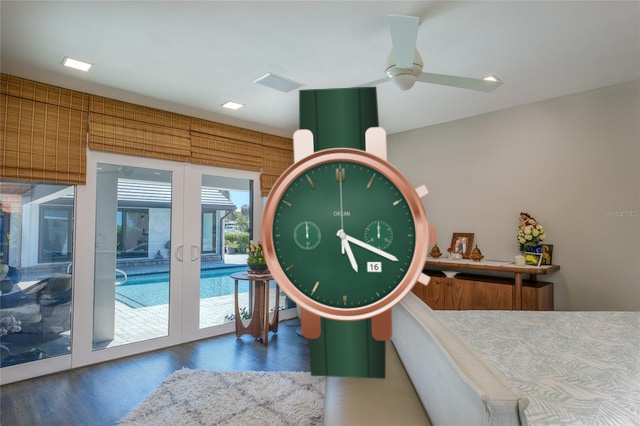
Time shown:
{"hour": 5, "minute": 19}
